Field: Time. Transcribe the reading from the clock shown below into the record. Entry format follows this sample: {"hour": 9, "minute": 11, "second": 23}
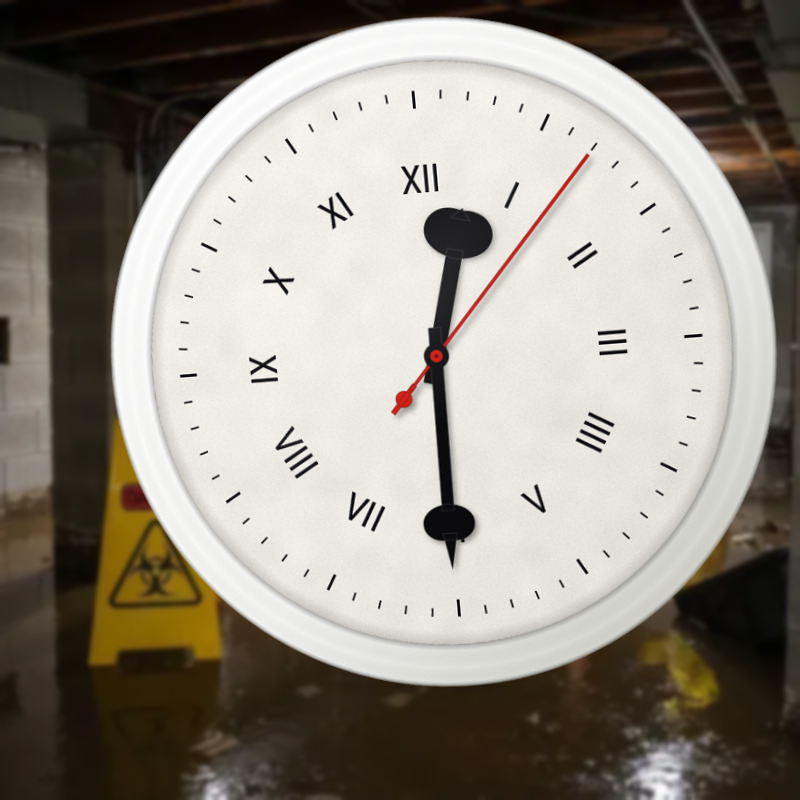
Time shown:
{"hour": 12, "minute": 30, "second": 7}
